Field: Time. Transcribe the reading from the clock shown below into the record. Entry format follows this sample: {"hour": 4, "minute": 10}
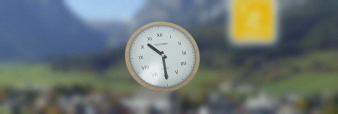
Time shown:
{"hour": 10, "minute": 30}
